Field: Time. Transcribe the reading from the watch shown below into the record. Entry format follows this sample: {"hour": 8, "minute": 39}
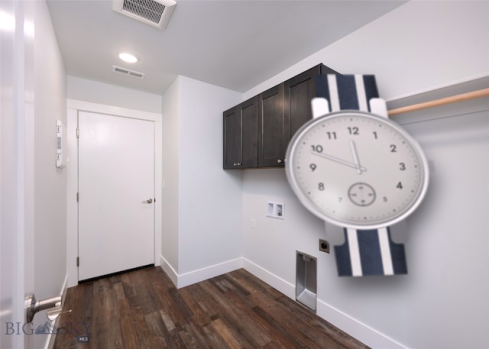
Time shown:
{"hour": 11, "minute": 49}
